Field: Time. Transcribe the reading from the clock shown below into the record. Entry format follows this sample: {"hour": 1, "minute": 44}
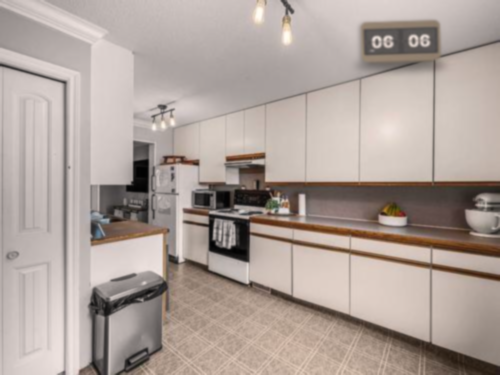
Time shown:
{"hour": 6, "minute": 6}
